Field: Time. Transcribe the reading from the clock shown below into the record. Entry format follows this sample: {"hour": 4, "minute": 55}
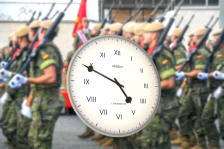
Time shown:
{"hour": 4, "minute": 49}
